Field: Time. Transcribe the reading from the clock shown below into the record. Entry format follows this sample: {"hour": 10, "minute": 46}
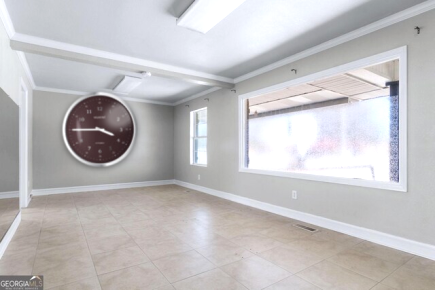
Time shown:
{"hour": 3, "minute": 45}
